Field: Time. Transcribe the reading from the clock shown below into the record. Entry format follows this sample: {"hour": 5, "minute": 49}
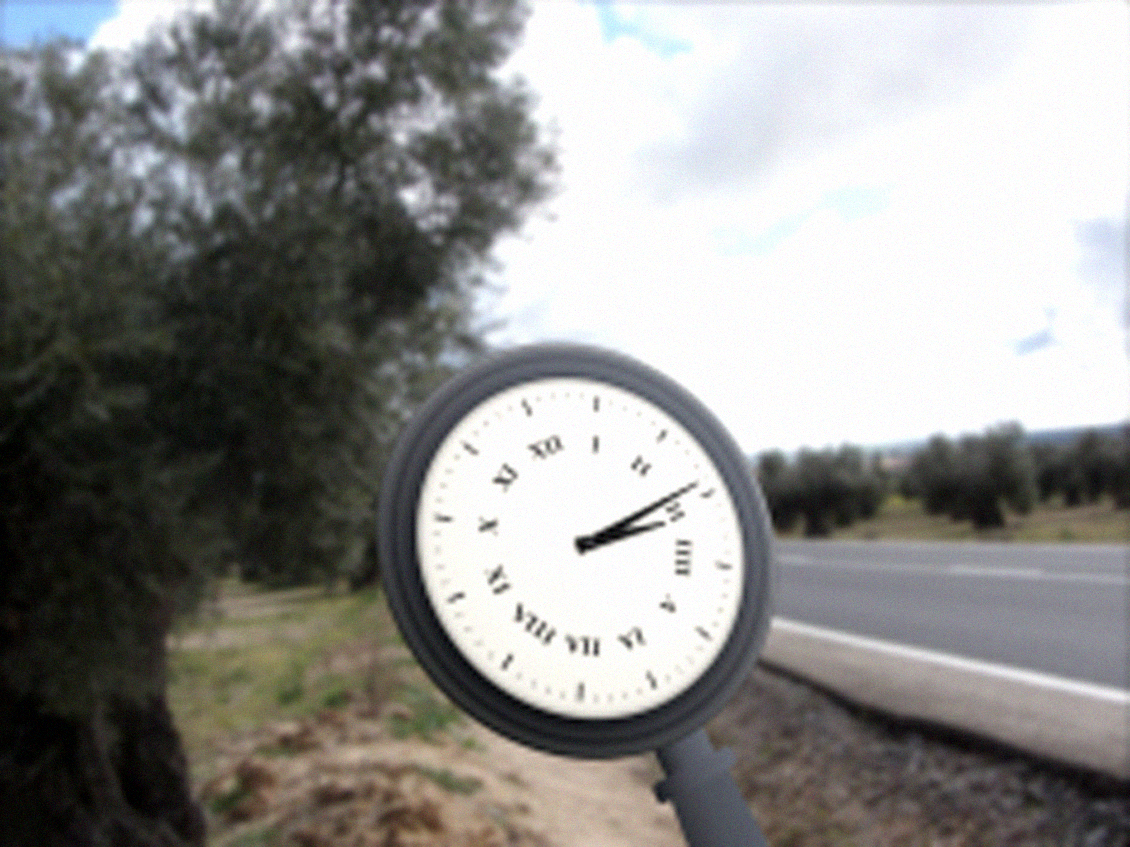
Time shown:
{"hour": 3, "minute": 14}
